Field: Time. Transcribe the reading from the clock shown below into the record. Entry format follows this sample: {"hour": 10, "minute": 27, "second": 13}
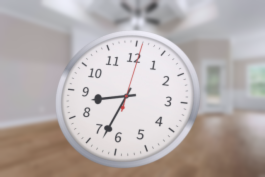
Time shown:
{"hour": 8, "minute": 33, "second": 1}
